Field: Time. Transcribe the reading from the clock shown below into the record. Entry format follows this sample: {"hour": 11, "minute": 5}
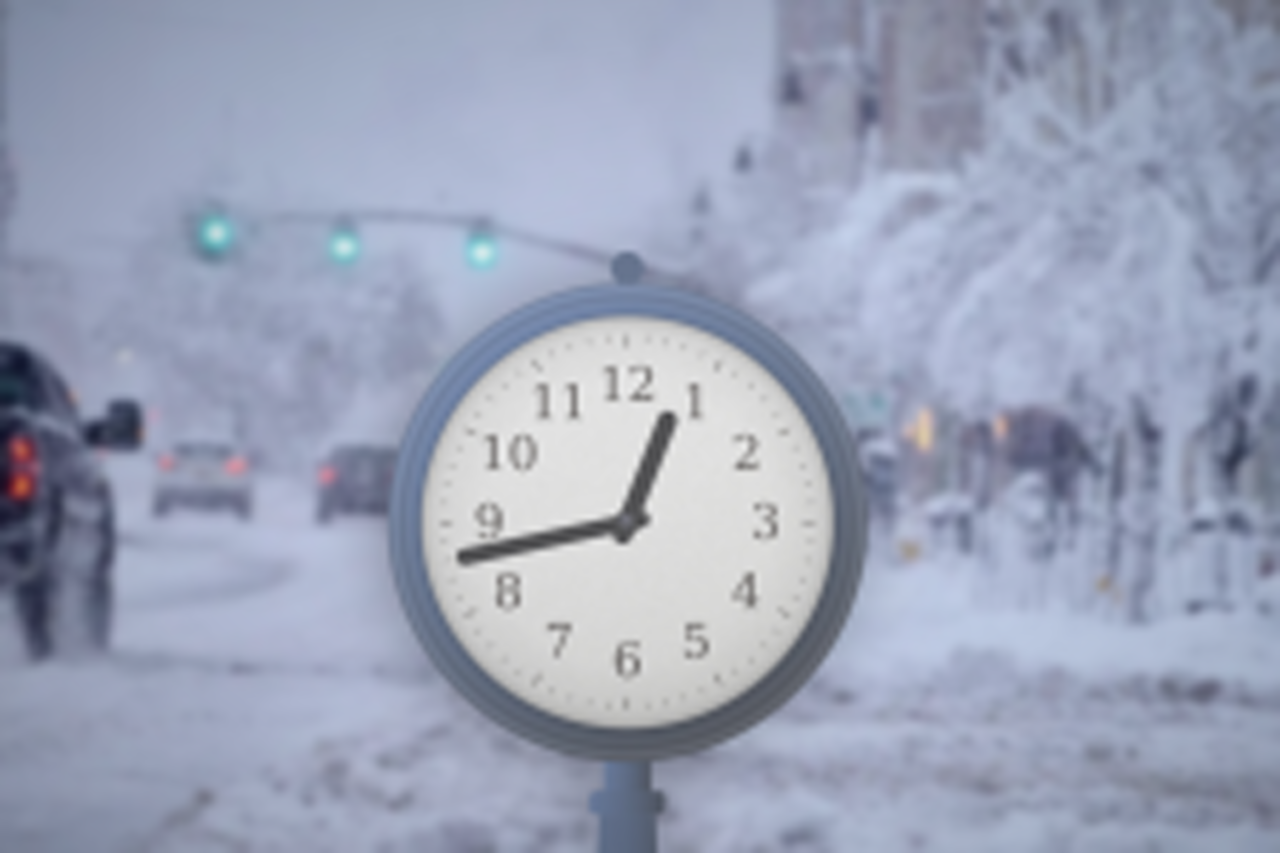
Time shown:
{"hour": 12, "minute": 43}
